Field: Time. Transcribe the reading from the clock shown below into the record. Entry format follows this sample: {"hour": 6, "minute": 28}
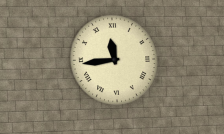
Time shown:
{"hour": 11, "minute": 44}
